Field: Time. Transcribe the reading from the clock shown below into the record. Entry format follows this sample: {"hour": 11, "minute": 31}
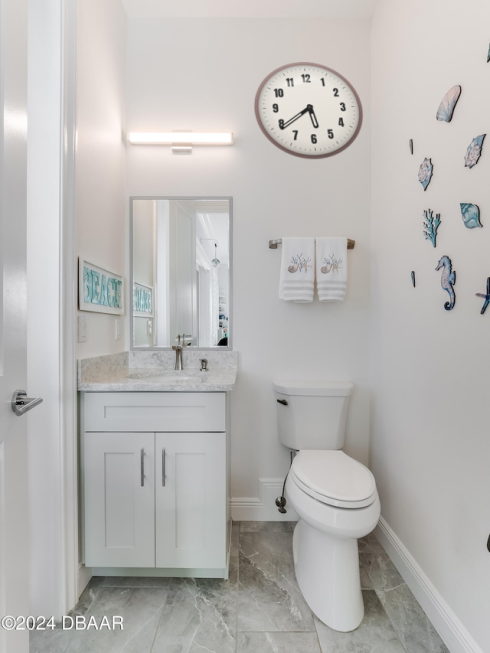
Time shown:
{"hour": 5, "minute": 39}
